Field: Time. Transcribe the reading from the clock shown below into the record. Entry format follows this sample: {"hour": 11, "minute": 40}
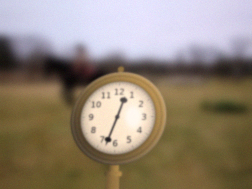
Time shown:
{"hour": 12, "minute": 33}
